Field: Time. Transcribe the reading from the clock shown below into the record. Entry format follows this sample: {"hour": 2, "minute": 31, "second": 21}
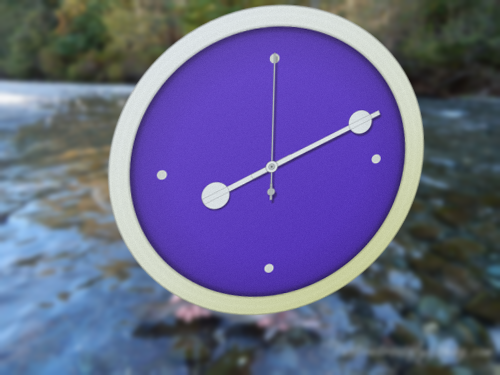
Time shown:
{"hour": 8, "minute": 11, "second": 0}
